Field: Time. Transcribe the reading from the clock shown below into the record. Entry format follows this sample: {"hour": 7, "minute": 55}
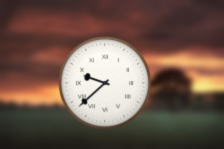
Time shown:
{"hour": 9, "minute": 38}
